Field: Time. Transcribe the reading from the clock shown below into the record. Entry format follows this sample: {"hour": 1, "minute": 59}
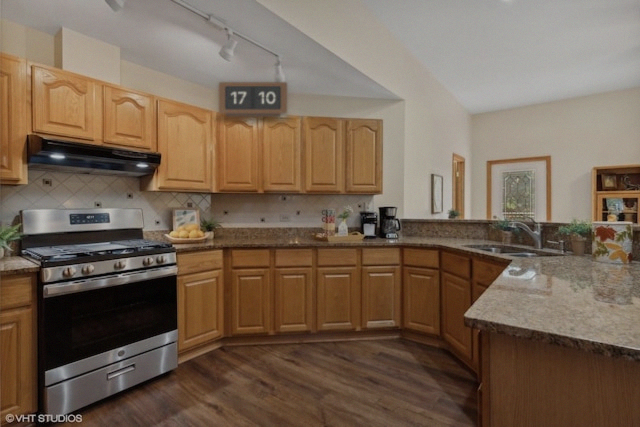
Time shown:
{"hour": 17, "minute": 10}
